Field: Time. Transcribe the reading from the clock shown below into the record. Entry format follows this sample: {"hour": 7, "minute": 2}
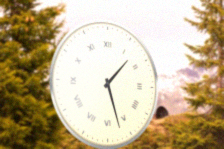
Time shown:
{"hour": 1, "minute": 27}
